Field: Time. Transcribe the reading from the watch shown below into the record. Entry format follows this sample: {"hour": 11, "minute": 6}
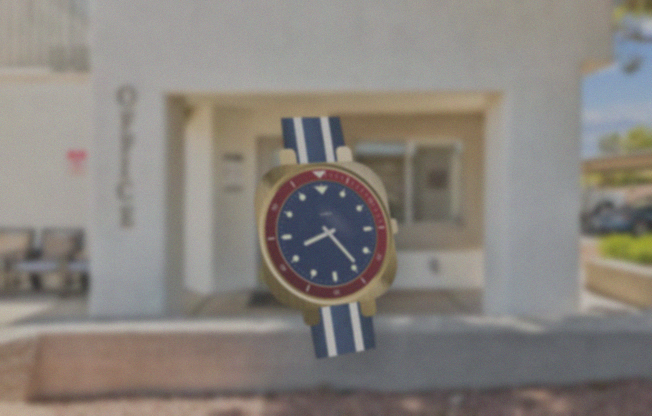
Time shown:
{"hour": 8, "minute": 24}
